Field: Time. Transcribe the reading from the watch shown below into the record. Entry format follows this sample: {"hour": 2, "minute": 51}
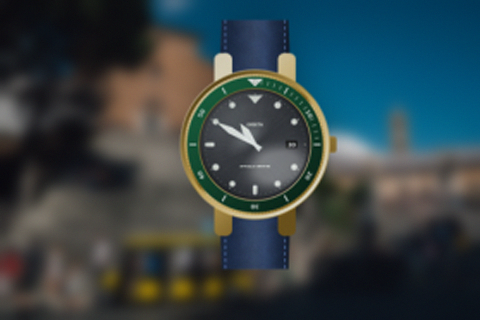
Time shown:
{"hour": 10, "minute": 50}
